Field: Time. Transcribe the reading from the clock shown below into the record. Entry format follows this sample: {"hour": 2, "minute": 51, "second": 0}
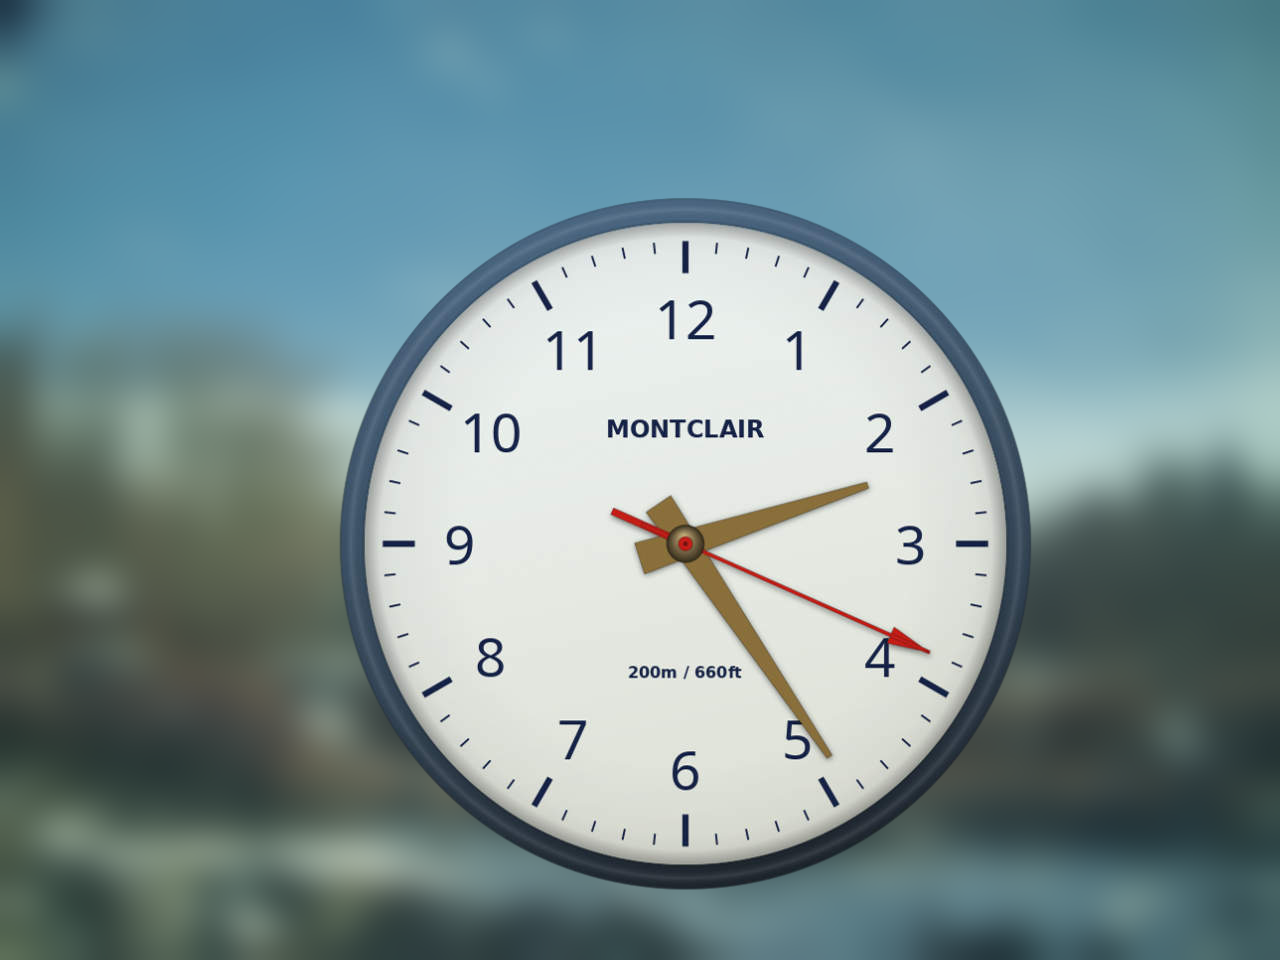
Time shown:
{"hour": 2, "minute": 24, "second": 19}
